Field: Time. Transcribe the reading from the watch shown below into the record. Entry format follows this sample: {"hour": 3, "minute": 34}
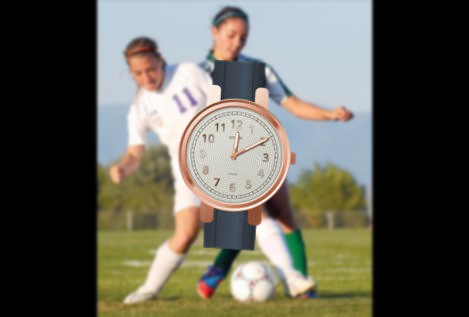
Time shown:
{"hour": 12, "minute": 10}
